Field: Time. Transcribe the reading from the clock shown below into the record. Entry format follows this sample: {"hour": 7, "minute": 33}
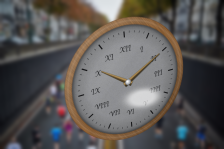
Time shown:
{"hour": 10, "minute": 10}
